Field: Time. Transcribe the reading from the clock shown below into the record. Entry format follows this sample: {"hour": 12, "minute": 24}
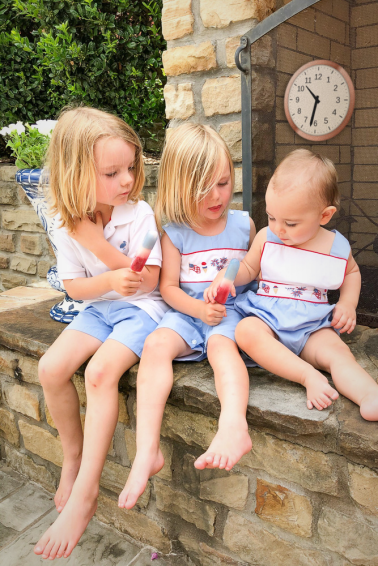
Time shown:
{"hour": 10, "minute": 32}
